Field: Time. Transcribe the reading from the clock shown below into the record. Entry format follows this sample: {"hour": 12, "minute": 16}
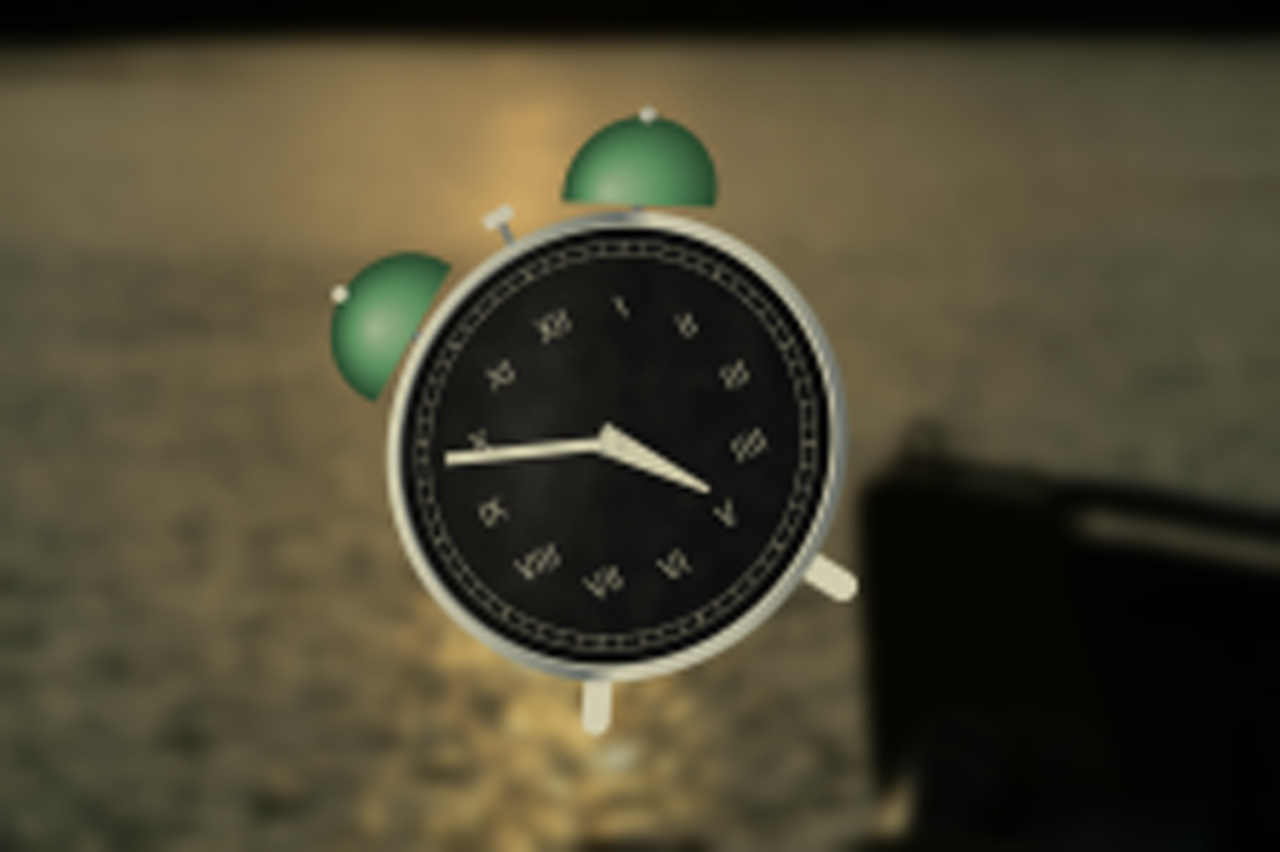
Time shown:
{"hour": 4, "minute": 49}
